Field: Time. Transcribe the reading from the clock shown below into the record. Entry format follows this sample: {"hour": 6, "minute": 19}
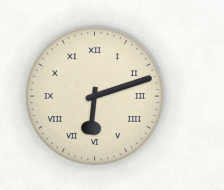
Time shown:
{"hour": 6, "minute": 12}
